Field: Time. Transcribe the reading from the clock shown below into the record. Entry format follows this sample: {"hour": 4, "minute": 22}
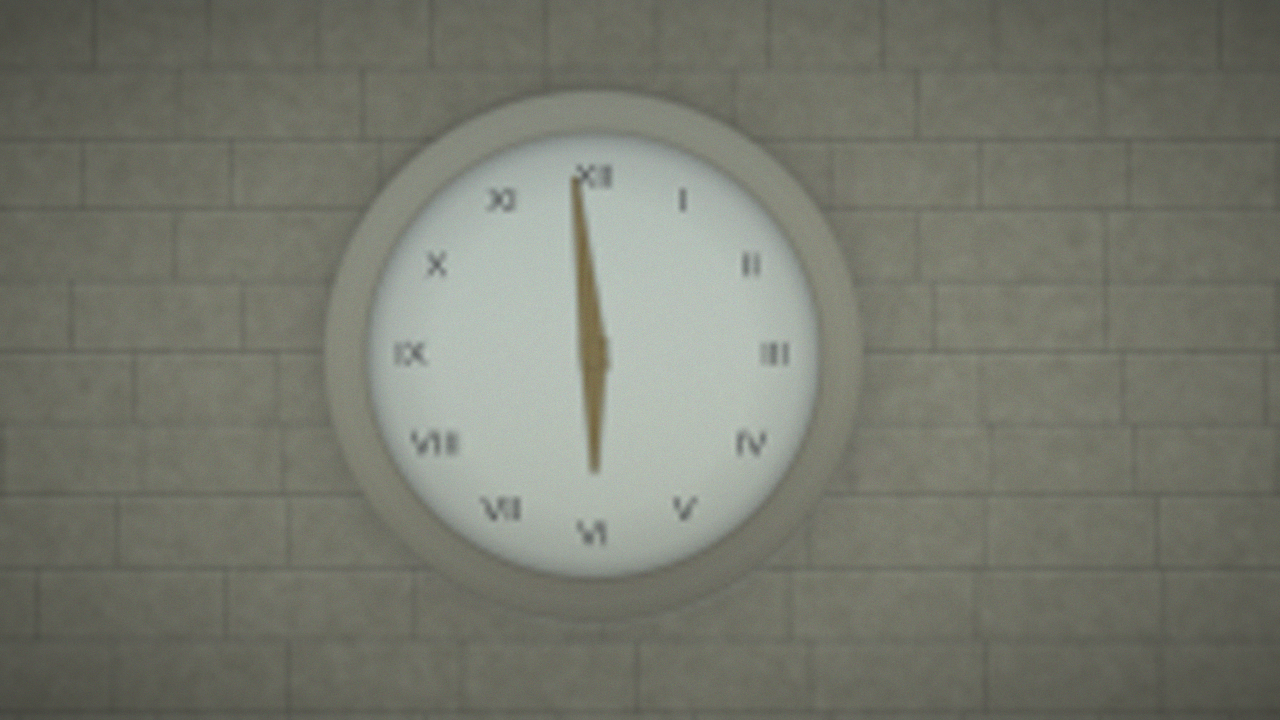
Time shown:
{"hour": 5, "minute": 59}
